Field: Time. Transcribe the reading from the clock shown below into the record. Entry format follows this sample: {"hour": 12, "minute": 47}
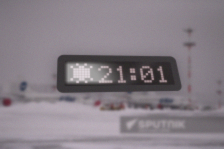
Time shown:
{"hour": 21, "minute": 1}
